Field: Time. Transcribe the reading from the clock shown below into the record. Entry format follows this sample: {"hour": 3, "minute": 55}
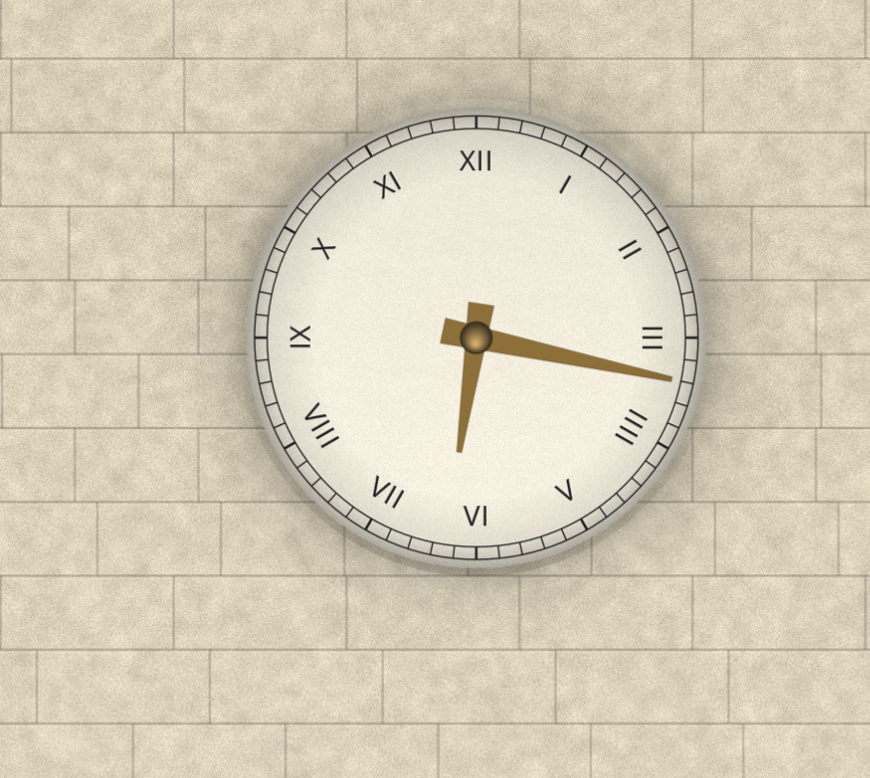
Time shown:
{"hour": 6, "minute": 17}
